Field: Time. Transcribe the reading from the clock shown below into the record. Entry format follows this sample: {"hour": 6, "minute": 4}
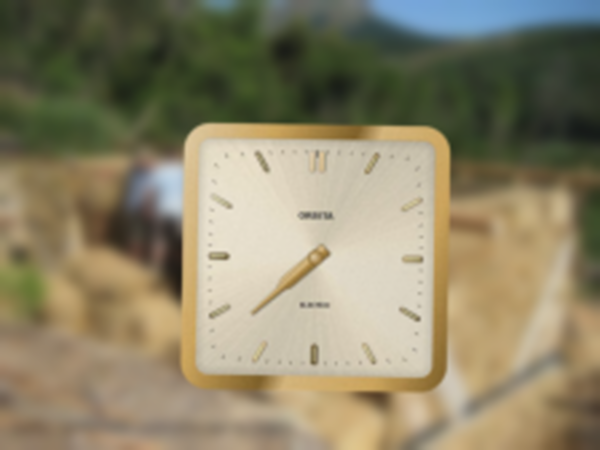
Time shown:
{"hour": 7, "minute": 38}
